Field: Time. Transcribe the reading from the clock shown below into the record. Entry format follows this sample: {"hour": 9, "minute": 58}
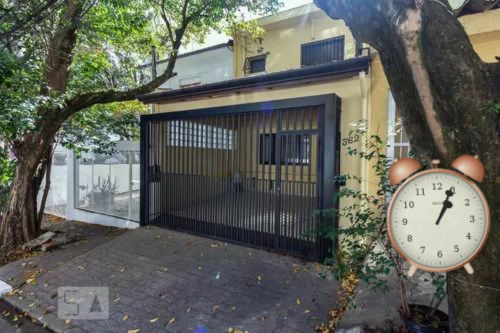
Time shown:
{"hour": 1, "minute": 4}
